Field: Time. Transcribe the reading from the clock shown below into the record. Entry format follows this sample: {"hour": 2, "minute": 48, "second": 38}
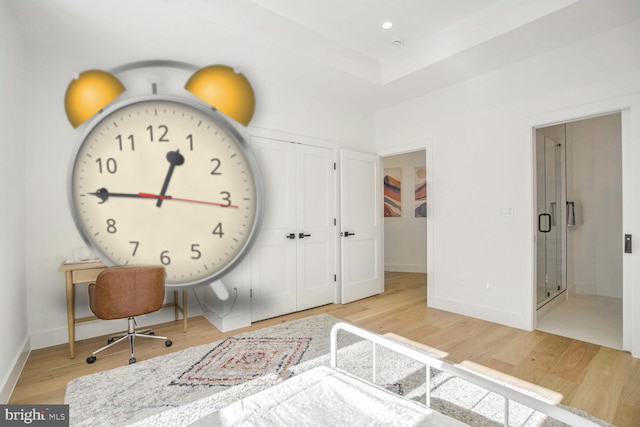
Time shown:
{"hour": 12, "minute": 45, "second": 16}
